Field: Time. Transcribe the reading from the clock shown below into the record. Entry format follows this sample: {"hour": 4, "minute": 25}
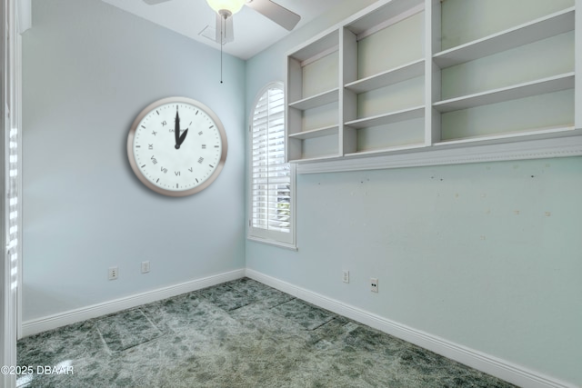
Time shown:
{"hour": 1, "minute": 0}
